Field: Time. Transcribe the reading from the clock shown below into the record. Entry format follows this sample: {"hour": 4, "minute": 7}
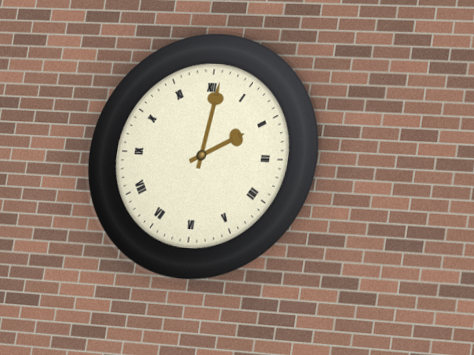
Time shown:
{"hour": 2, "minute": 1}
